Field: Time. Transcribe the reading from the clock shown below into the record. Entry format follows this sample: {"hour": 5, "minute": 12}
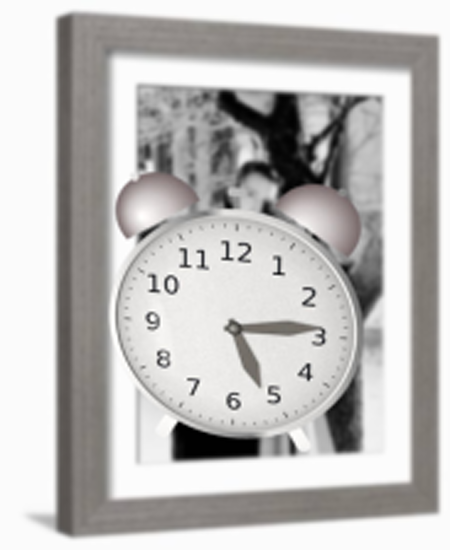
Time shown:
{"hour": 5, "minute": 14}
